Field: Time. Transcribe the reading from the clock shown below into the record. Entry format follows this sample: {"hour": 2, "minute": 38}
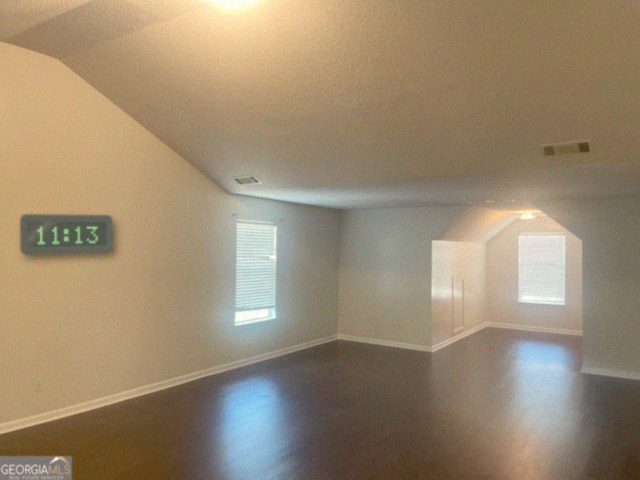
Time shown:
{"hour": 11, "minute": 13}
